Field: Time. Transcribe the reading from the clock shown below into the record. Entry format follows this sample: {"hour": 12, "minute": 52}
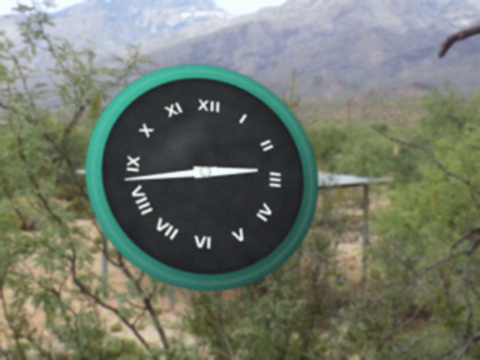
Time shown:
{"hour": 2, "minute": 43}
